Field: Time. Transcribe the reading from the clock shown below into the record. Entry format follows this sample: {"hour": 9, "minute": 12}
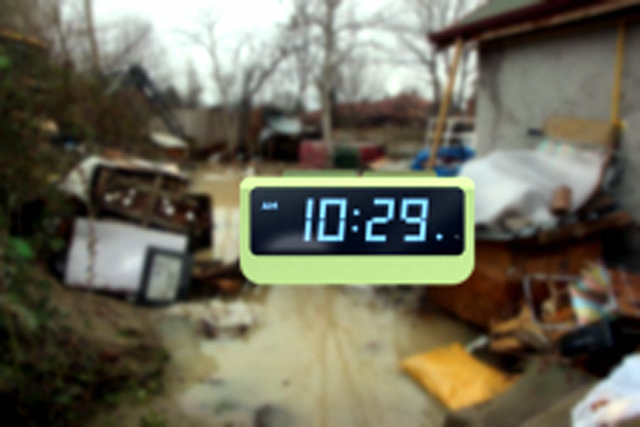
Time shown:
{"hour": 10, "minute": 29}
